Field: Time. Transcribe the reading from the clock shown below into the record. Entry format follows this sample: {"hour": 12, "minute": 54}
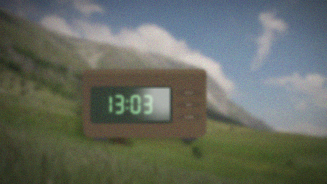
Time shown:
{"hour": 13, "minute": 3}
